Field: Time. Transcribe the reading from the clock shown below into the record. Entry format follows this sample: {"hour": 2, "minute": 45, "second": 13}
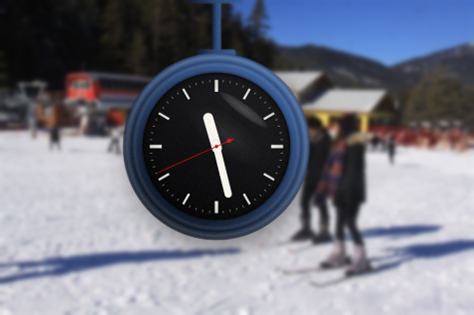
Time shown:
{"hour": 11, "minute": 27, "second": 41}
